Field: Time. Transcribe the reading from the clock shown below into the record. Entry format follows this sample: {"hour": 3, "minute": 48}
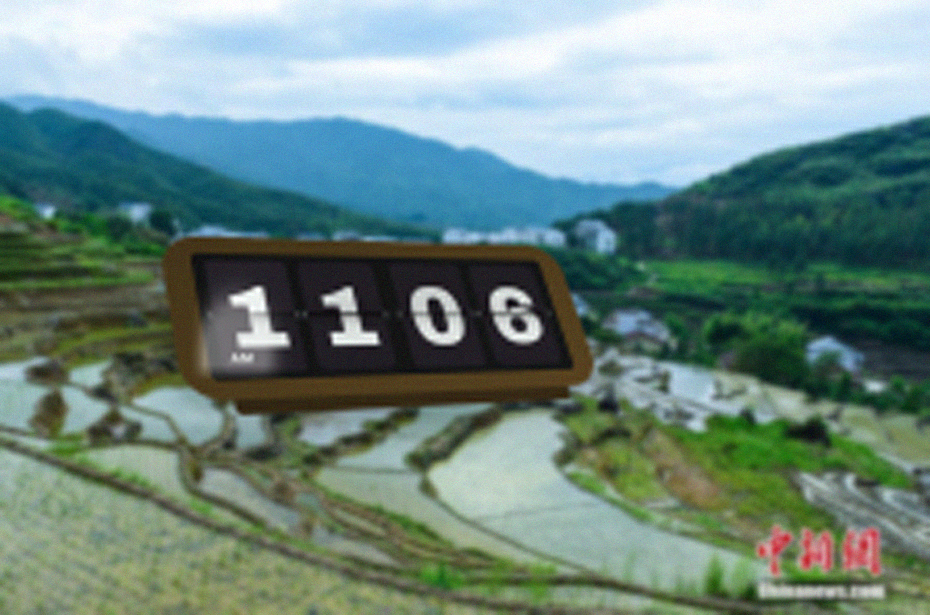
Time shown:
{"hour": 11, "minute": 6}
